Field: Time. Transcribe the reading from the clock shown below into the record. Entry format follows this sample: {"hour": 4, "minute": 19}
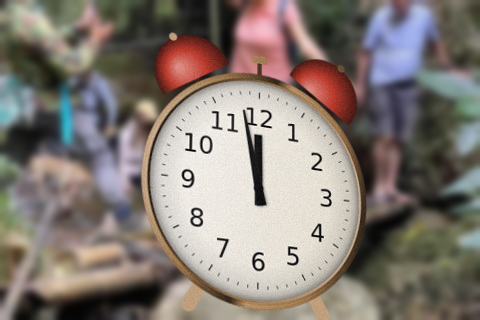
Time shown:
{"hour": 11, "minute": 58}
